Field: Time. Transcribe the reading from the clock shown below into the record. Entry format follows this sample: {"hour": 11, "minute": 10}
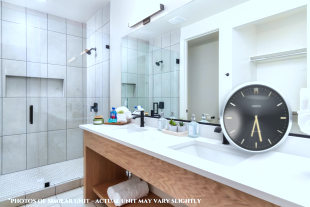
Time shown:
{"hour": 6, "minute": 28}
